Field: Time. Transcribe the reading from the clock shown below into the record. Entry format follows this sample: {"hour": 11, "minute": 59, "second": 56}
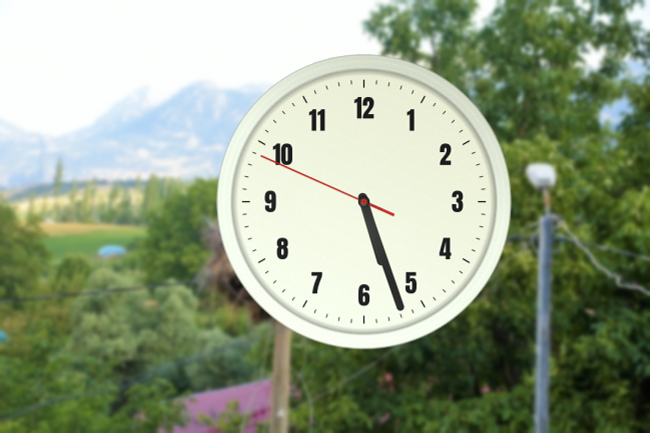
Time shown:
{"hour": 5, "minute": 26, "second": 49}
